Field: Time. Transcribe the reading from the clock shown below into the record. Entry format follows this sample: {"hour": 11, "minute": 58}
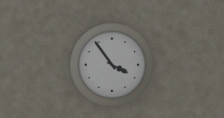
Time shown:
{"hour": 3, "minute": 54}
